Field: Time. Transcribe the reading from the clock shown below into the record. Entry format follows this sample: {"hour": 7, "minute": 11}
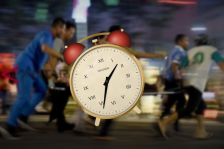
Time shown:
{"hour": 1, "minute": 34}
